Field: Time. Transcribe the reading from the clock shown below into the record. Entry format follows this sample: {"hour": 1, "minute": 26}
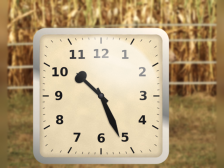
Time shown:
{"hour": 10, "minute": 26}
